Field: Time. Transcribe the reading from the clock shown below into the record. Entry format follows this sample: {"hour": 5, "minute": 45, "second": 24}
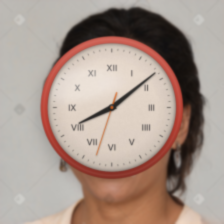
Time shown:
{"hour": 8, "minute": 8, "second": 33}
